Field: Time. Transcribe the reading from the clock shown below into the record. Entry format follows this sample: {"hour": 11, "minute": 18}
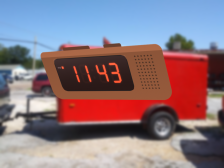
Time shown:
{"hour": 11, "minute": 43}
